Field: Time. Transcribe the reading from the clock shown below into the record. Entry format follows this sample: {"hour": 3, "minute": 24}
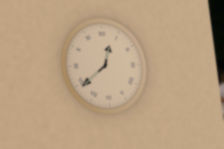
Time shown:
{"hour": 12, "minute": 39}
